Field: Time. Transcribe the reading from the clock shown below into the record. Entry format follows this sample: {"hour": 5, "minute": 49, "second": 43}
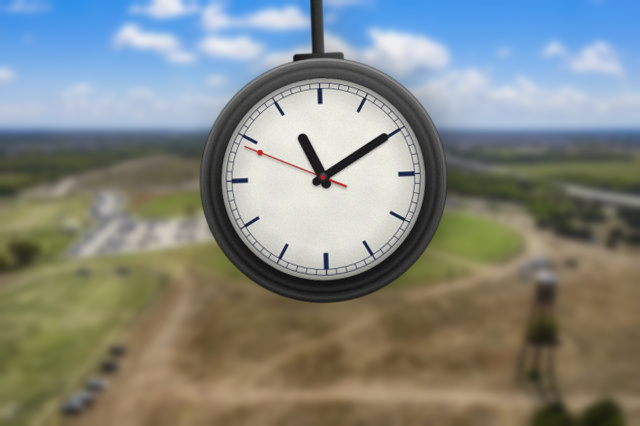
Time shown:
{"hour": 11, "minute": 9, "second": 49}
